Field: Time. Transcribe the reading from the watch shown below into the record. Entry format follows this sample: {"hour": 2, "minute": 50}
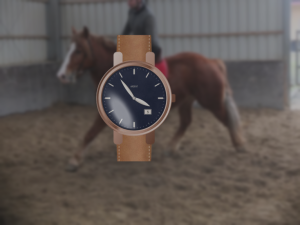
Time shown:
{"hour": 3, "minute": 54}
